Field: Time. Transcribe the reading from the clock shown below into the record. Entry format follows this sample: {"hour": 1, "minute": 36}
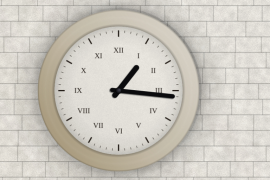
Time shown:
{"hour": 1, "minute": 16}
